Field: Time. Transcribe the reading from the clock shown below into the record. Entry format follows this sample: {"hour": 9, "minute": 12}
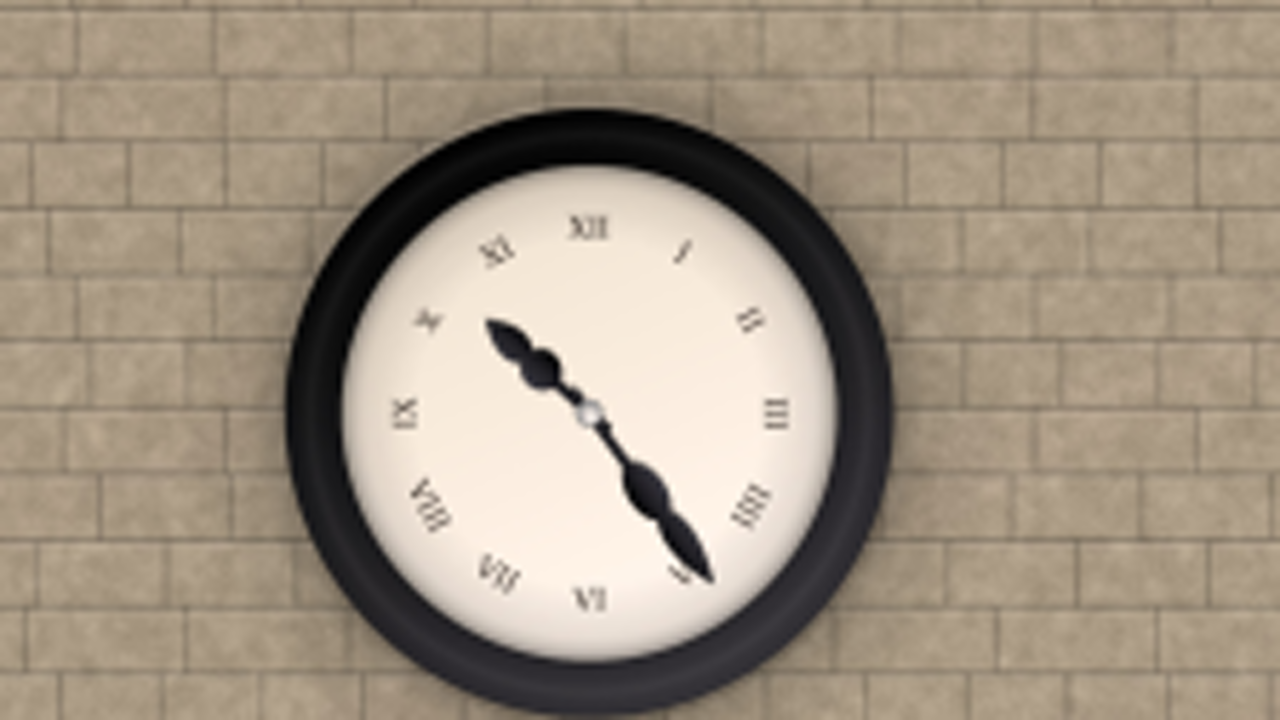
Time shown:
{"hour": 10, "minute": 24}
